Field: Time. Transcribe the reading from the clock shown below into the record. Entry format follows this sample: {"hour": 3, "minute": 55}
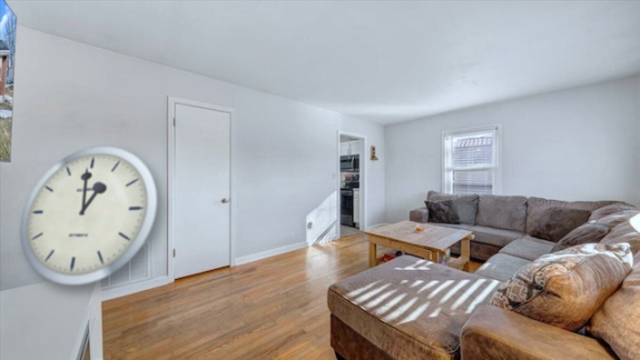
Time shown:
{"hour": 12, "minute": 59}
